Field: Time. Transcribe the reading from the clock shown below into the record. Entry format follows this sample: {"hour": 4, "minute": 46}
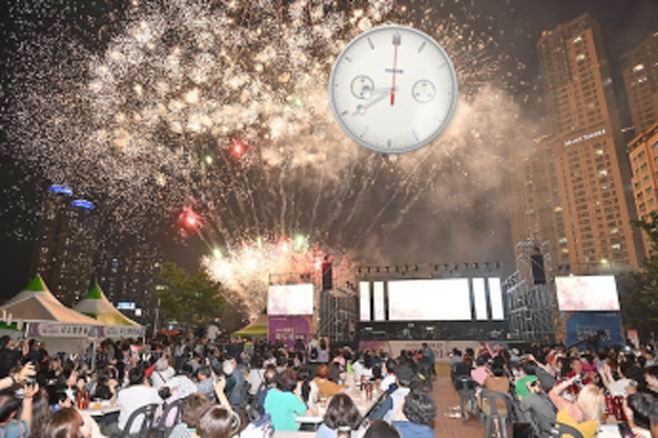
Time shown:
{"hour": 8, "minute": 39}
